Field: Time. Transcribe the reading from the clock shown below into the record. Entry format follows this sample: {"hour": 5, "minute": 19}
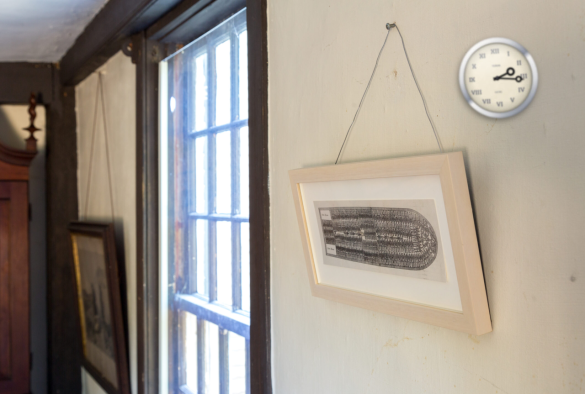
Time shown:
{"hour": 2, "minute": 16}
